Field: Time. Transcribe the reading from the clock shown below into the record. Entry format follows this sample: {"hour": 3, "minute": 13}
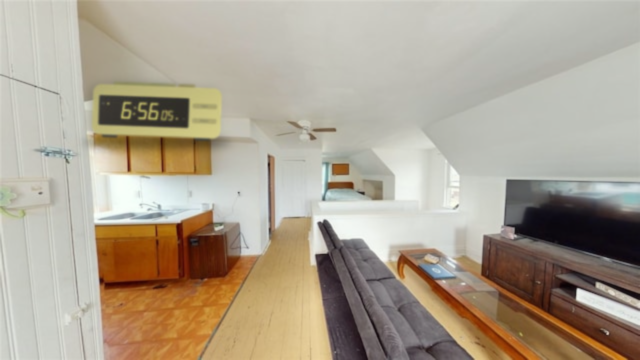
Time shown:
{"hour": 6, "minute": 56}
